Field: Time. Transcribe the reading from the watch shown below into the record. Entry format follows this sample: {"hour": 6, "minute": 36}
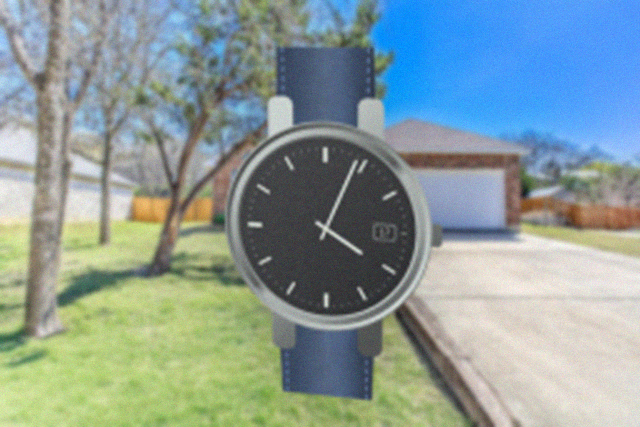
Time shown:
{"hour": 4, "minute": 4}
